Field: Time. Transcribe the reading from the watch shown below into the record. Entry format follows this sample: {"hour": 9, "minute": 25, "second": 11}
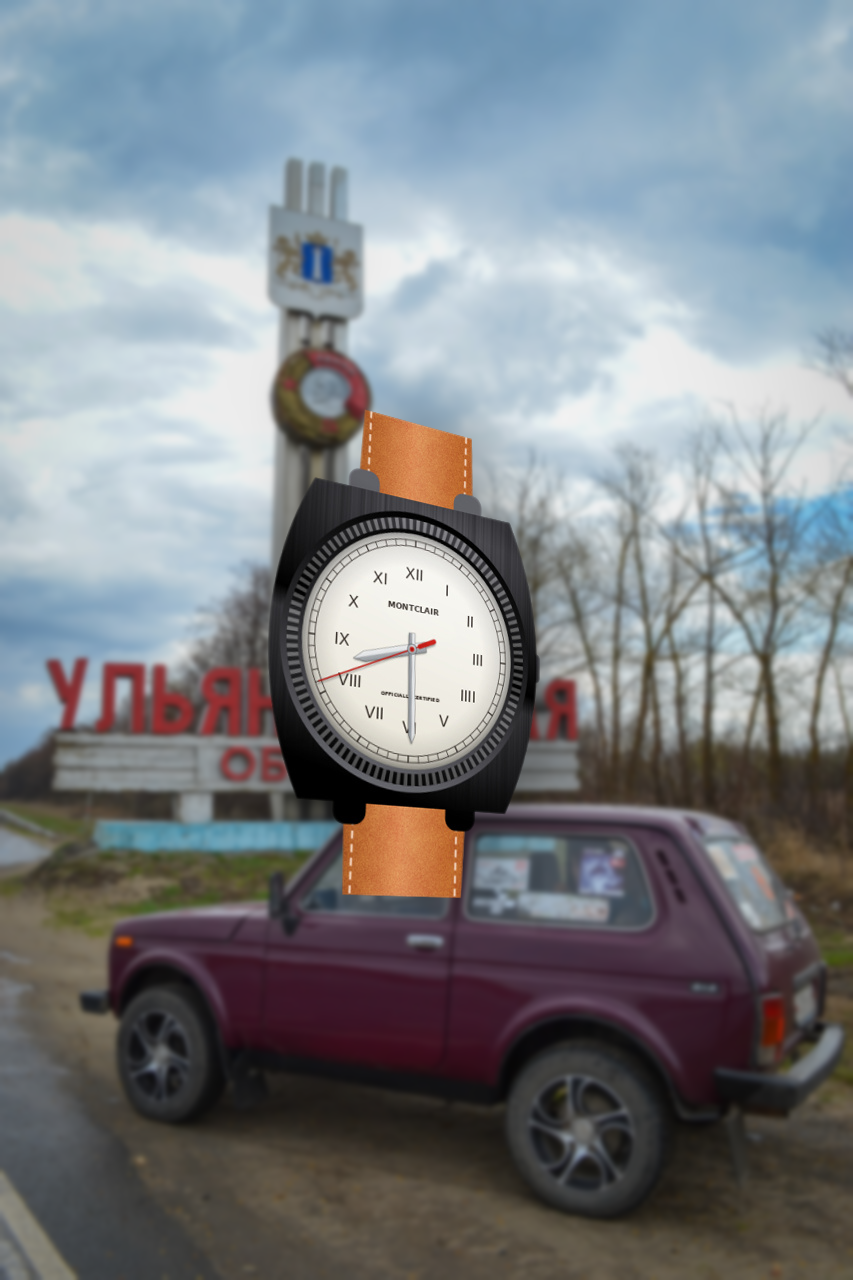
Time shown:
{"hour": 8, "minute": 29, "second": 41}
